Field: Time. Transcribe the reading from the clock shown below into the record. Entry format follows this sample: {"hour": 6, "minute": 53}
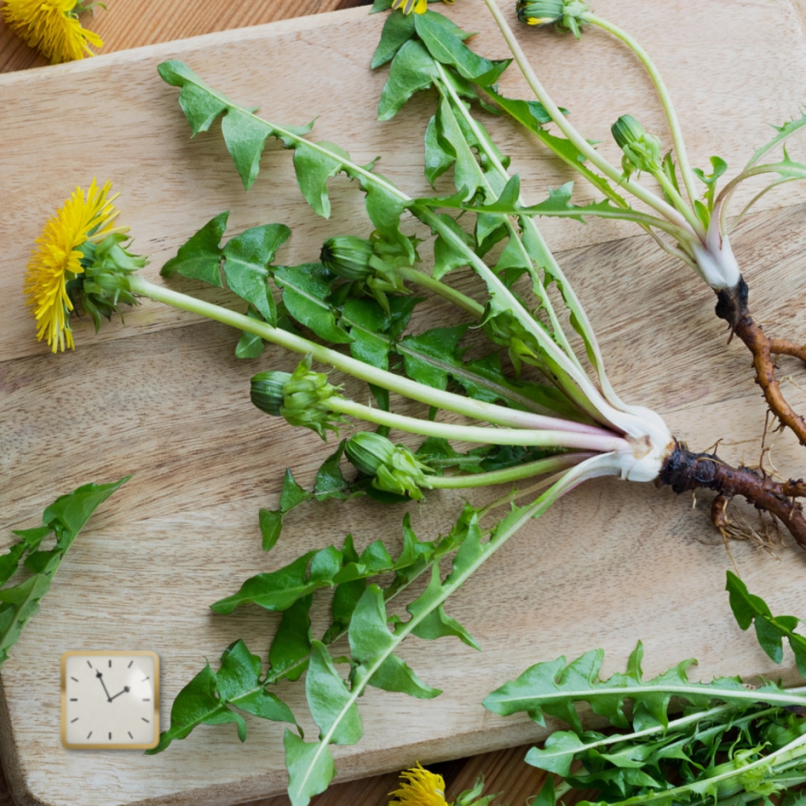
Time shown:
{"hour": 1, "minute": 56}
